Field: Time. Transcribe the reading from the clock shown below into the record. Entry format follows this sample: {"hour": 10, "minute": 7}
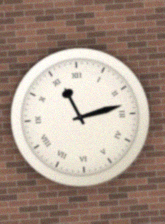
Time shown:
{"hour": 11, "minute": 13}
